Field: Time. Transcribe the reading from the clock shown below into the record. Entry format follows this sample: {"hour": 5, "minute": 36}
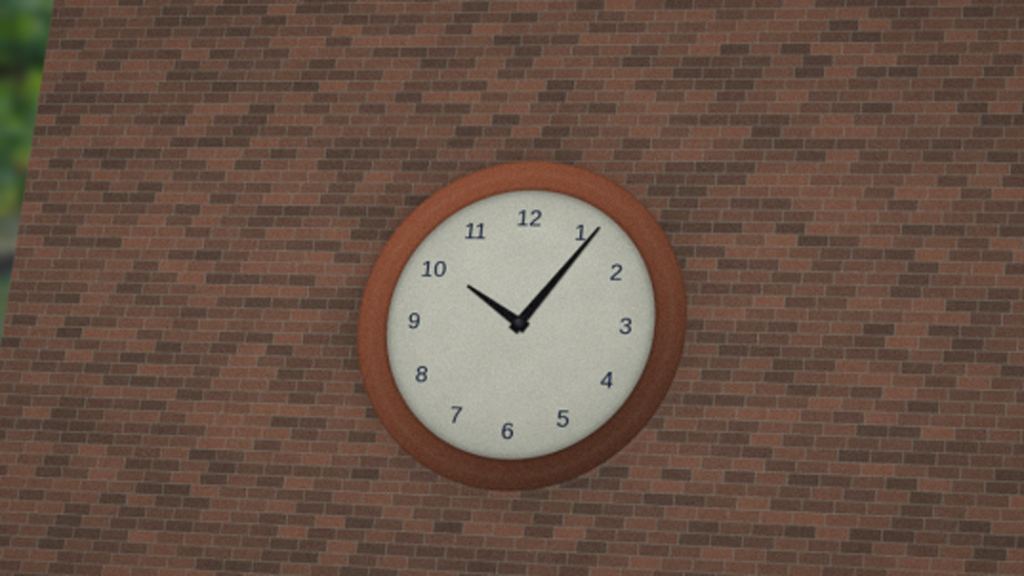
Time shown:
{"hour": 10, "minute": 6}
